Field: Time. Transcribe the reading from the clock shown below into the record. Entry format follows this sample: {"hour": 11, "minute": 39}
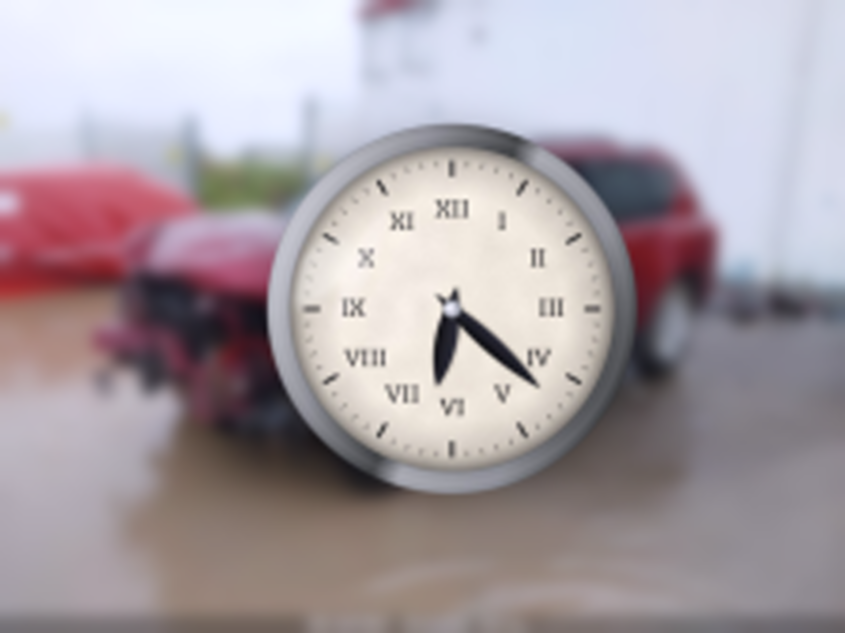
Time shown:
{"hour": 6, "minute": 22}
